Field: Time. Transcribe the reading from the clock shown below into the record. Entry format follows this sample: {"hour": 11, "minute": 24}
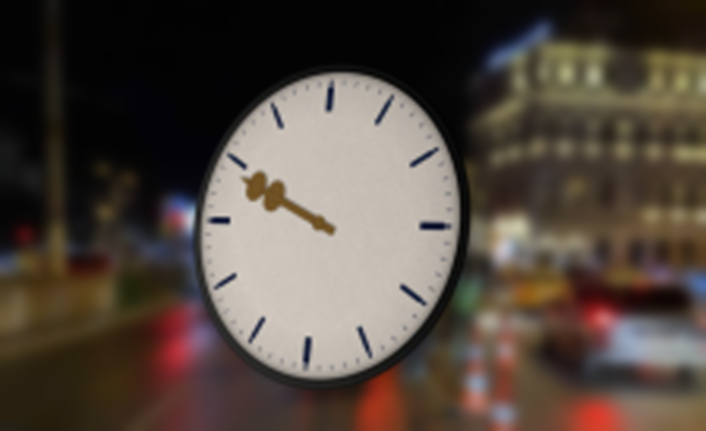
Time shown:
{"hour": 9, "minute": 49}
